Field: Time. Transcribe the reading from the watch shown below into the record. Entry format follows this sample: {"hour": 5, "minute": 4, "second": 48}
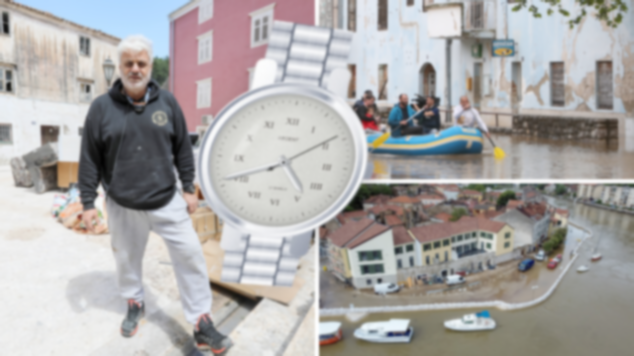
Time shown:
{"hour": 4, "minute": 41, "second": 9}
